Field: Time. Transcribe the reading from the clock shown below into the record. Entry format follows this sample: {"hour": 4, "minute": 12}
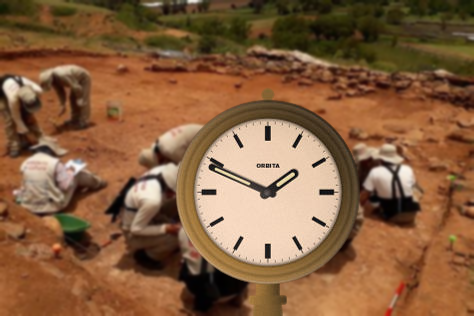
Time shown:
{"hour": 1, "minute": 49}
